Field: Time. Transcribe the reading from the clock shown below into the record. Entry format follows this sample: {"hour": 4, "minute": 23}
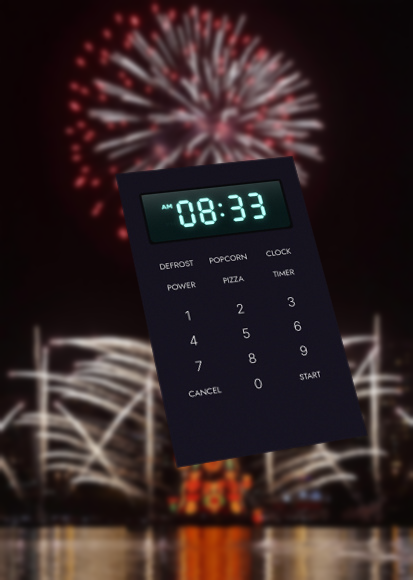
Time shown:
{"hour": 8, "minute": 33}
